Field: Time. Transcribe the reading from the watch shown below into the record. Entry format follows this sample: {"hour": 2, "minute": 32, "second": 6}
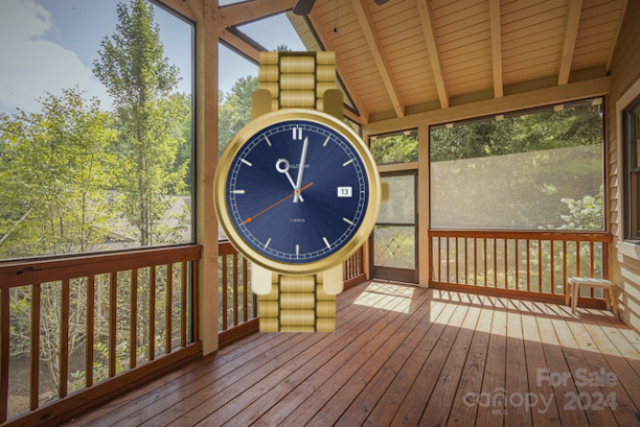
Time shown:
{"hour": 11, "minute": 1, "second": 40}
